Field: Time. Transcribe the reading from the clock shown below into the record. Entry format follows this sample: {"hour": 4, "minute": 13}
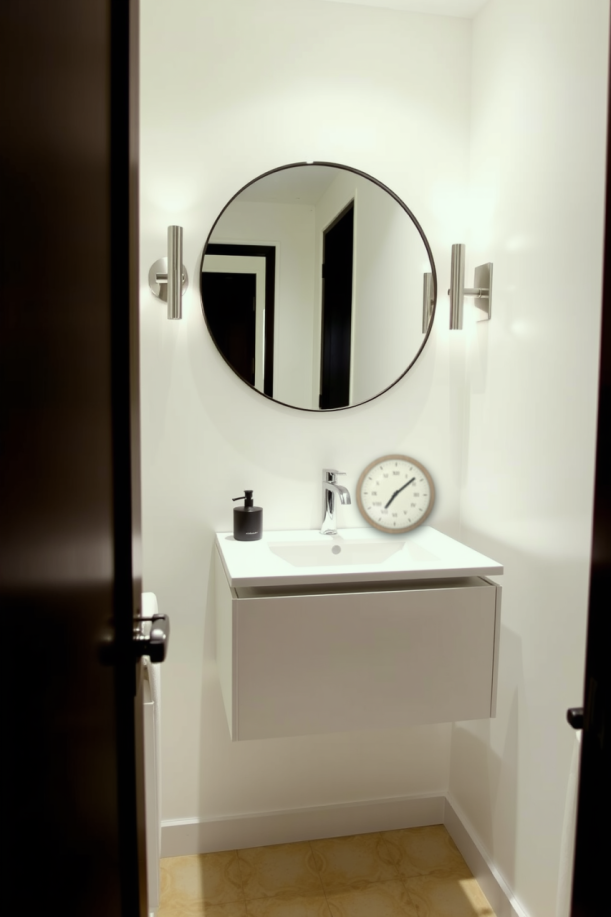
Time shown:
{"hour": 7, "minute": 8}
